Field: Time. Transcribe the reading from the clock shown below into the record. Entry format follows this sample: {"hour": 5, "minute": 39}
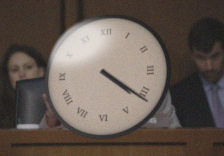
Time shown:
{"hour": 4, "minute": 21}
